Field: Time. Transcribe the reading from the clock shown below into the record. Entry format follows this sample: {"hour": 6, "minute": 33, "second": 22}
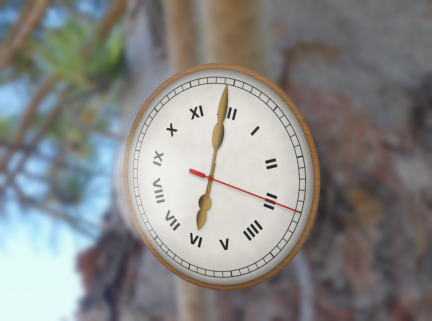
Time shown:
{"hour": 5, "minute": 59, "second": 15}
